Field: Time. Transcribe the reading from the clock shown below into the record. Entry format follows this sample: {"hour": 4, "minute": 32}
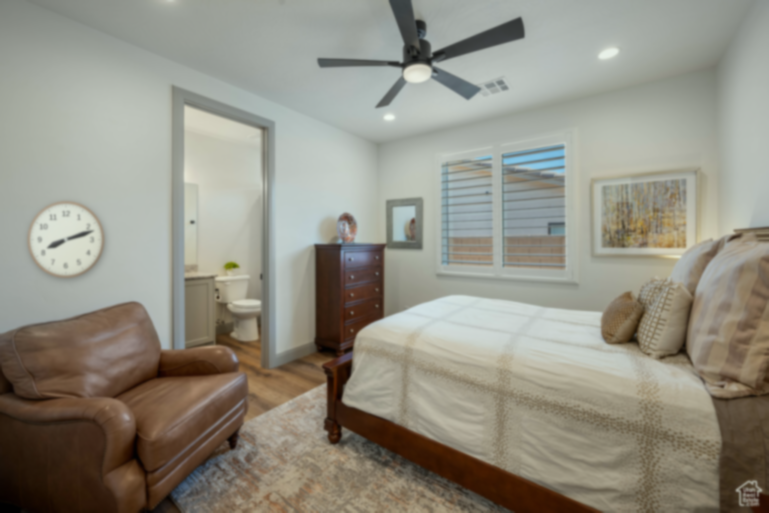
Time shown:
{"hour": 8, "minute": 12}
